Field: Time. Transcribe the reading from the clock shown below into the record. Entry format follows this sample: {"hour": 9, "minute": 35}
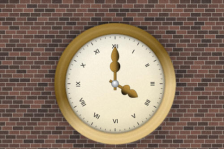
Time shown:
{"hour": 4, "minute": 0}
